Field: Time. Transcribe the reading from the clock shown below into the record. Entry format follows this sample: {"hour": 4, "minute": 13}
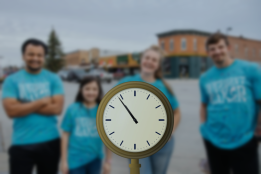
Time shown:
{"hour": 10, "minute": 54}
